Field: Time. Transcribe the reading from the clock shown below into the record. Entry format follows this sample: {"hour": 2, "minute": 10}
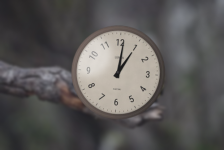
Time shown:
{"hour": 1, "minute": 1}
